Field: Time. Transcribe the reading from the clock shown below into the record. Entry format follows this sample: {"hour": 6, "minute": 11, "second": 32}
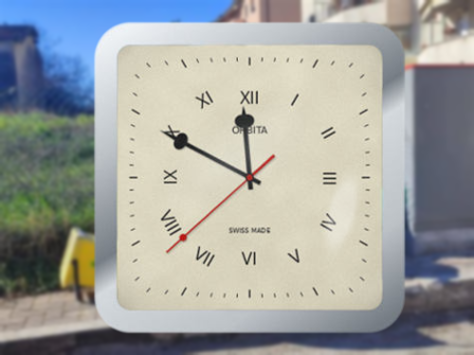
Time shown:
{"hour": 11, "minute": 49, "second": 38}
